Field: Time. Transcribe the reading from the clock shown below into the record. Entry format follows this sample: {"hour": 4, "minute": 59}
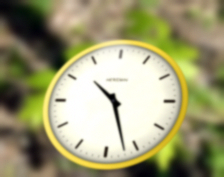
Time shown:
{"hour": 10, "minute": 27}
